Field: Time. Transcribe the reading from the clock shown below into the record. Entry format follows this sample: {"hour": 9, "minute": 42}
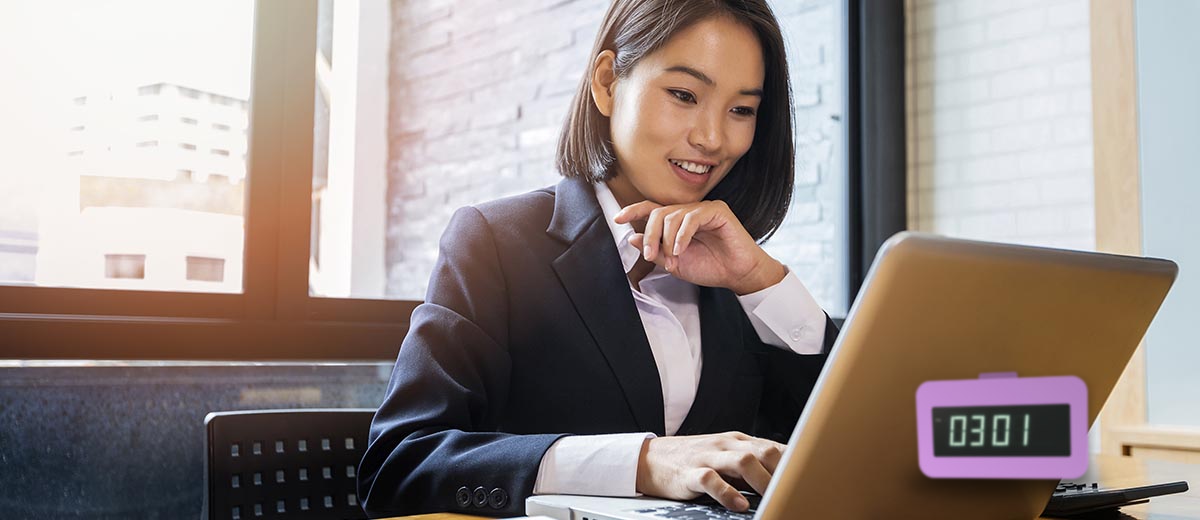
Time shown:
{"hour": 3, "minute": 1}
